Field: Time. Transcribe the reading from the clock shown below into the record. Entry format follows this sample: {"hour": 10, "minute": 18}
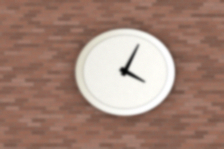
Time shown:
{"hour": 4, "minute": 4}
